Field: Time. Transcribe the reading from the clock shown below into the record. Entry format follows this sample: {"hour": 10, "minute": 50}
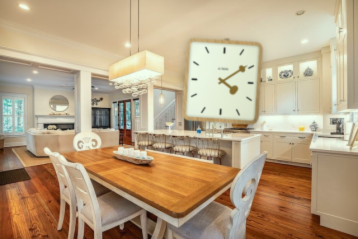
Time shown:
{"hour": 4, "minute": 9}
